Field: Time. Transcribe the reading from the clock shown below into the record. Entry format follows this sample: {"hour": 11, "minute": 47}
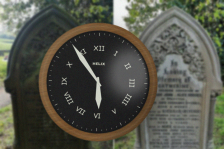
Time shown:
{"hour": 5, "minute": 54}
